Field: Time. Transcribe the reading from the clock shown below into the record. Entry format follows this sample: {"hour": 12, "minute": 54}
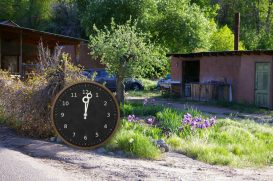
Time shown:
{"hour": 12, "minute": 2}
